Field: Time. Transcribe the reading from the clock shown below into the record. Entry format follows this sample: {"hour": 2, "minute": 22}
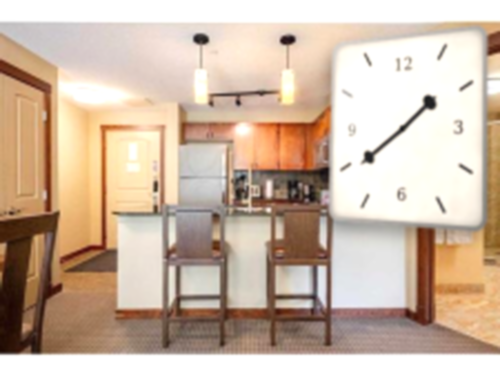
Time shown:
{"hour": 1, "minute": 39}
